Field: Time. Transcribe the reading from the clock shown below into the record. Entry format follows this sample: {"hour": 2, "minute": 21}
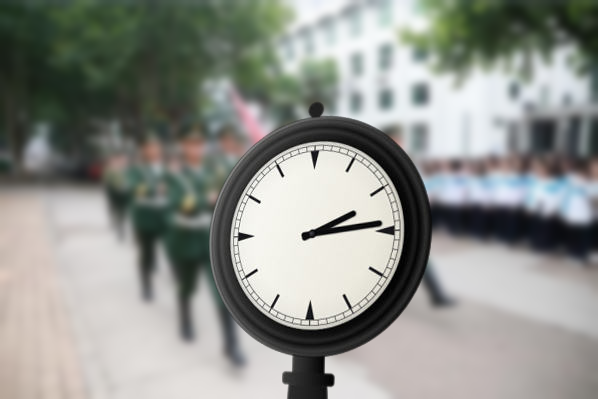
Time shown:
{"hour": 2, "minute": 14}
